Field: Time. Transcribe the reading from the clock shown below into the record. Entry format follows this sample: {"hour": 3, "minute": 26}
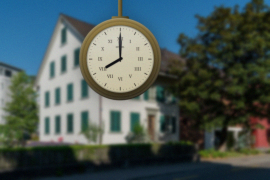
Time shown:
{"hour": 8, "minute": 0}
